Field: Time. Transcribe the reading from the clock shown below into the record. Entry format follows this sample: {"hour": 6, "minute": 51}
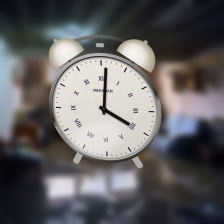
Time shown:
{"hour": 4, "minute": 1}
